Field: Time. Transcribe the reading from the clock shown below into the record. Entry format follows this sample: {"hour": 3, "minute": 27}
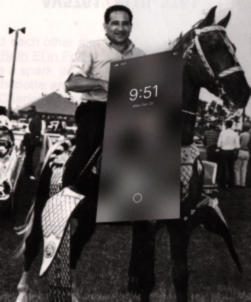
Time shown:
{"hour": 9, "minute": 51}
